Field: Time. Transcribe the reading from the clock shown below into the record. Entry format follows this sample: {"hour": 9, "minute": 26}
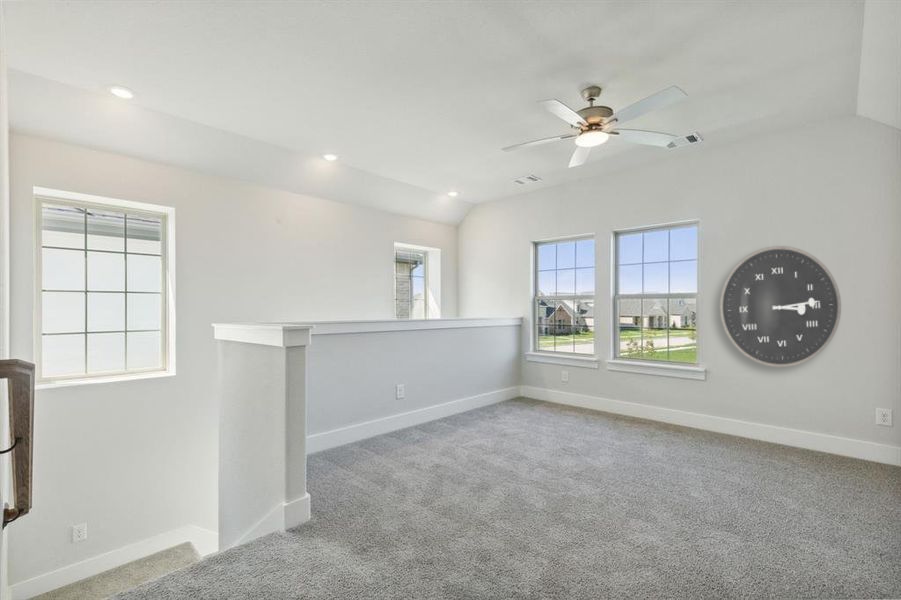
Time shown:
{"hour": 3, "minute": 14}
